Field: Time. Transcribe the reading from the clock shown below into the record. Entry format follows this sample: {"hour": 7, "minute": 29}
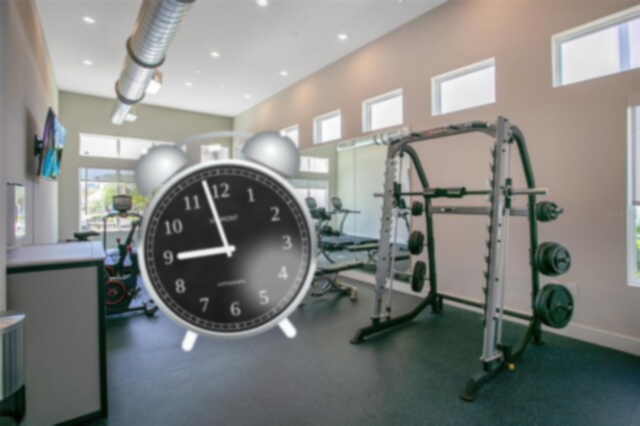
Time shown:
{"hour": 8, "minute": 58}
